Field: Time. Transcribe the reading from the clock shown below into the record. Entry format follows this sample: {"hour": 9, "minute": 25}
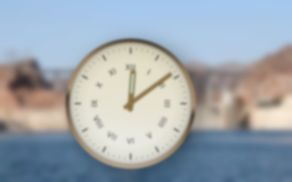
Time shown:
{"hour": 12, "minute": 9}
